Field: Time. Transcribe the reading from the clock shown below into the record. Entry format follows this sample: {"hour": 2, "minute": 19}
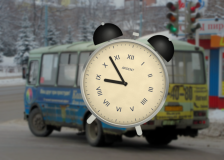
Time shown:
{"hour": 8, "minute": 53}
